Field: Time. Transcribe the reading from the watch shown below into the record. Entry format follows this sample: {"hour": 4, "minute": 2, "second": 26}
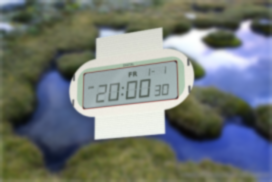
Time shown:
{"hour": 20, "minute": 0, "second": 30}
